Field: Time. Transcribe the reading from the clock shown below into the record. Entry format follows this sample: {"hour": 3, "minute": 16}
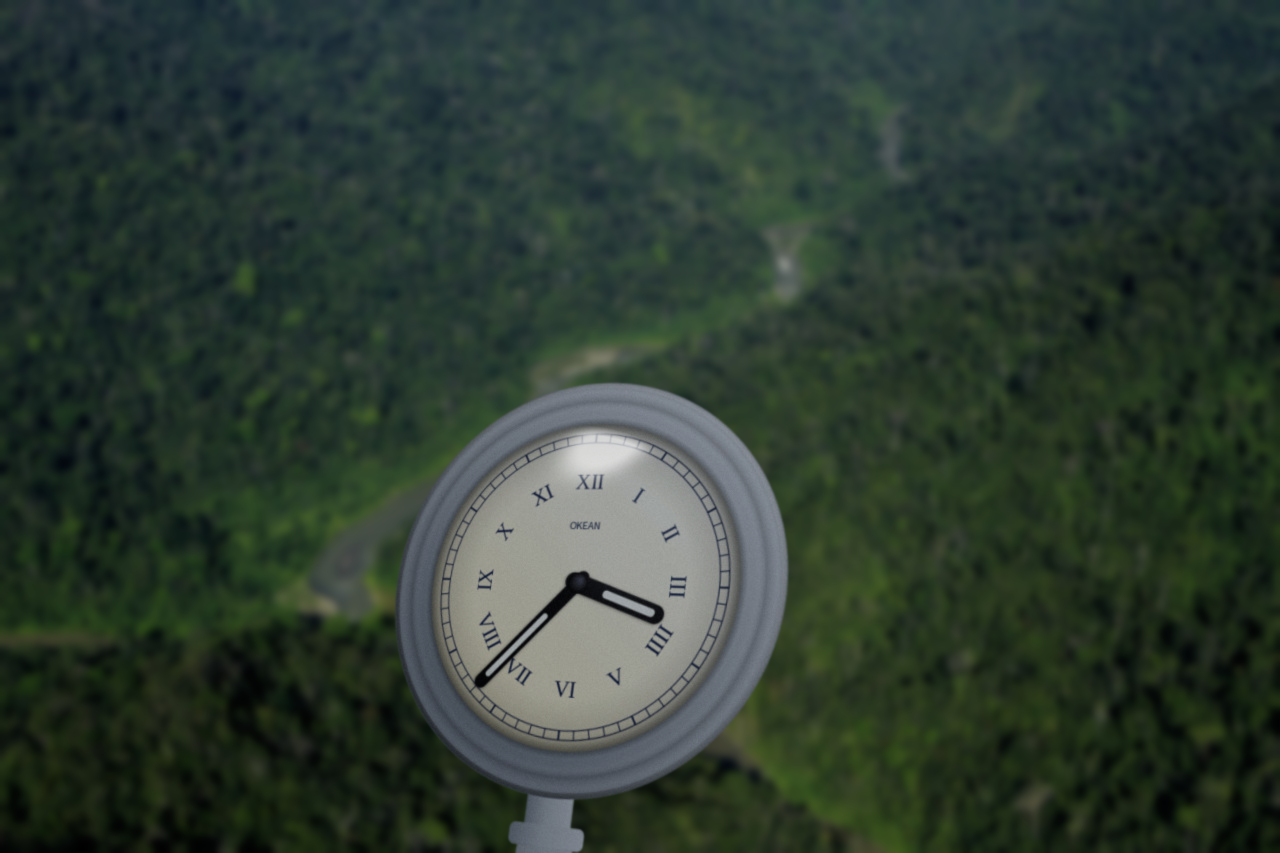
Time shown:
{"hour": 3, "minute": 37}
